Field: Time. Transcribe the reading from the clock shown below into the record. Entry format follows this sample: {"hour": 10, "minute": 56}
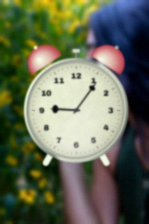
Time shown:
{"hour": 9, "minute": 6}
